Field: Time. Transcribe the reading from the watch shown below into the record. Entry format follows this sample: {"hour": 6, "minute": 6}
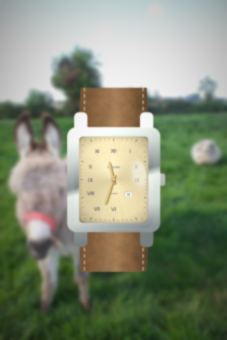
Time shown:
{"hour": 11, "minute": 33}
